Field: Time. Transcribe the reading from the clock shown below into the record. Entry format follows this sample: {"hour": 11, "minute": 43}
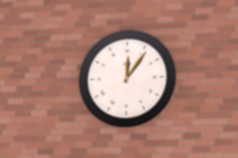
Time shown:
{"hour": 12, "minute": 6}
